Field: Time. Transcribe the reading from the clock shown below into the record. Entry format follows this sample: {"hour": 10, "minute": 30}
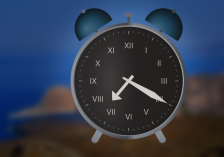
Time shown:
{"hour": 7, "minute": 20}
